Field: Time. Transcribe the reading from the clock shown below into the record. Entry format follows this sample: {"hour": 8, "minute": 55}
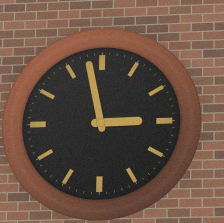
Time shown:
{"hour": 2, "minute": 58}
